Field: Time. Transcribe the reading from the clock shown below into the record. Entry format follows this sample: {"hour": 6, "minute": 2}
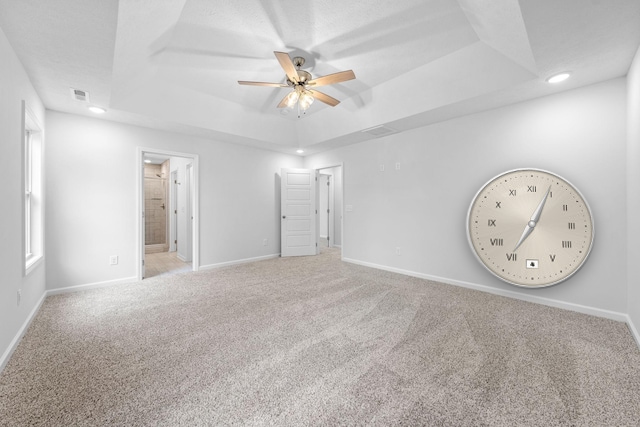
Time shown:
{"hour": 7, "minute": 4}
